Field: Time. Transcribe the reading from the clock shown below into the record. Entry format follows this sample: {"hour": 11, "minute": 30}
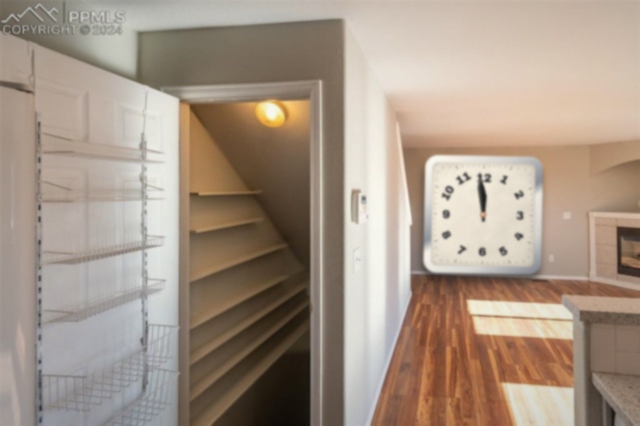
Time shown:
{"hour": 11, "minute": 59}
